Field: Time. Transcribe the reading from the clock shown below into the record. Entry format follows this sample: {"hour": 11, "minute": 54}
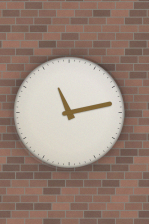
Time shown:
{"hour": 11, "minute": 13}
